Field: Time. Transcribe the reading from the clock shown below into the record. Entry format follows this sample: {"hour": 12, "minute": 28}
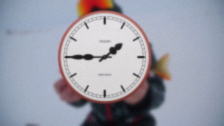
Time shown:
{"hour": 1, "minute": 45}
